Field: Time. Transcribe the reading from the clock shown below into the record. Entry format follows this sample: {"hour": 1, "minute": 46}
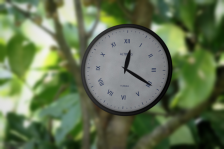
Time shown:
{"hour": 12, "minute": 20}
